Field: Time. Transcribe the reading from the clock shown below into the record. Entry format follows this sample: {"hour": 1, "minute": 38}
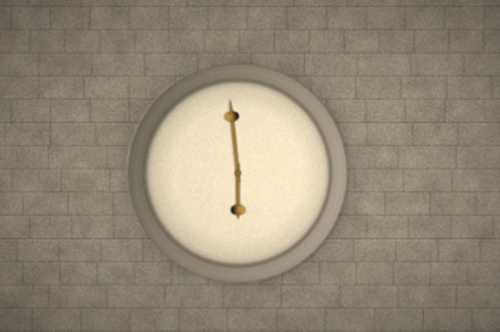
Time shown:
{"hour": 5, "minute": 59}
